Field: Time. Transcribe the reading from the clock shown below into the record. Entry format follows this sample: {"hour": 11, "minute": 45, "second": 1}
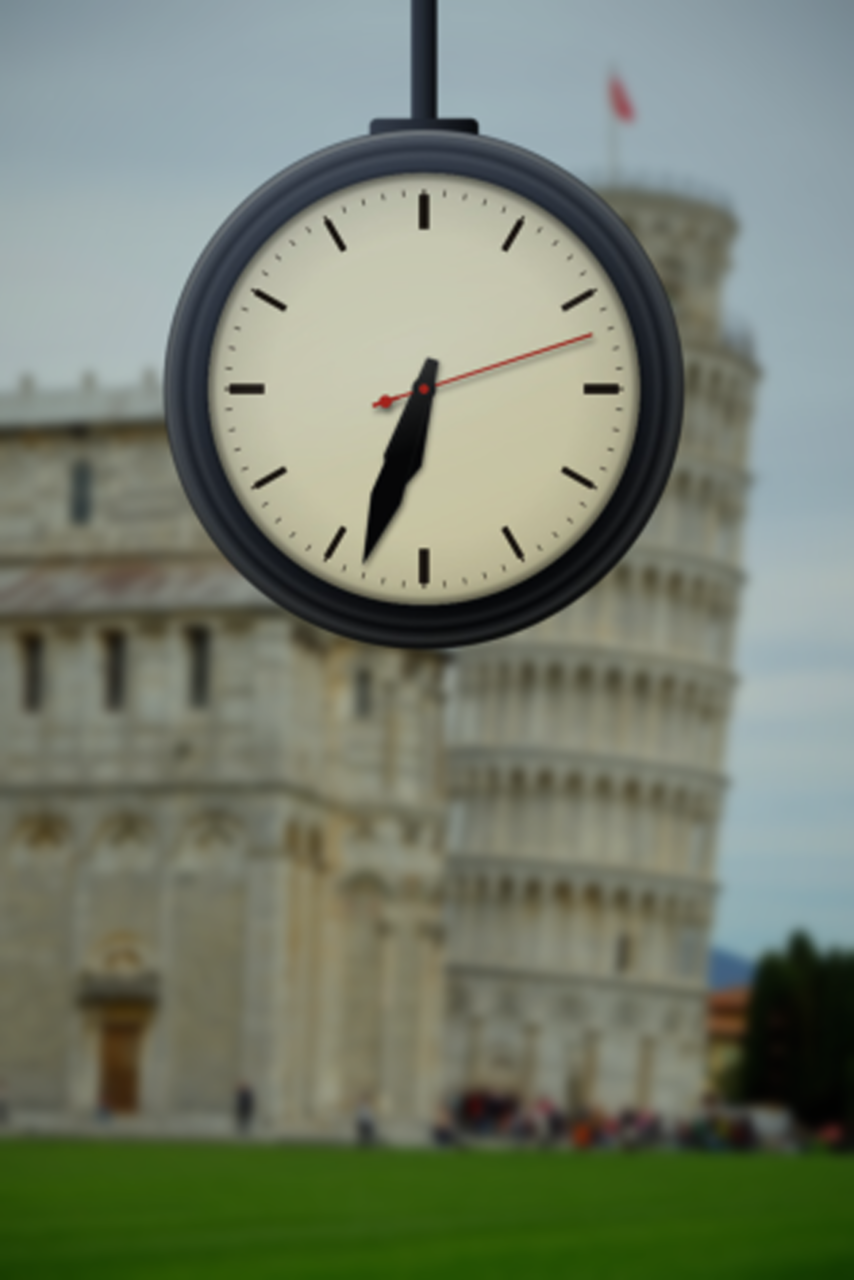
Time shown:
{"hour": 6, "minute": 33, "second": 12}
